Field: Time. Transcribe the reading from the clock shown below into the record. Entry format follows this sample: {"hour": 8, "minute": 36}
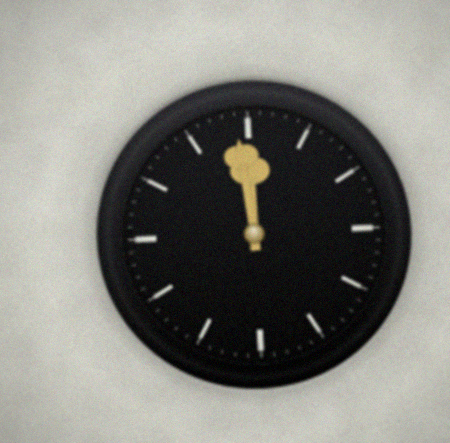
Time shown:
{"hour": 11, "minute": 59}
